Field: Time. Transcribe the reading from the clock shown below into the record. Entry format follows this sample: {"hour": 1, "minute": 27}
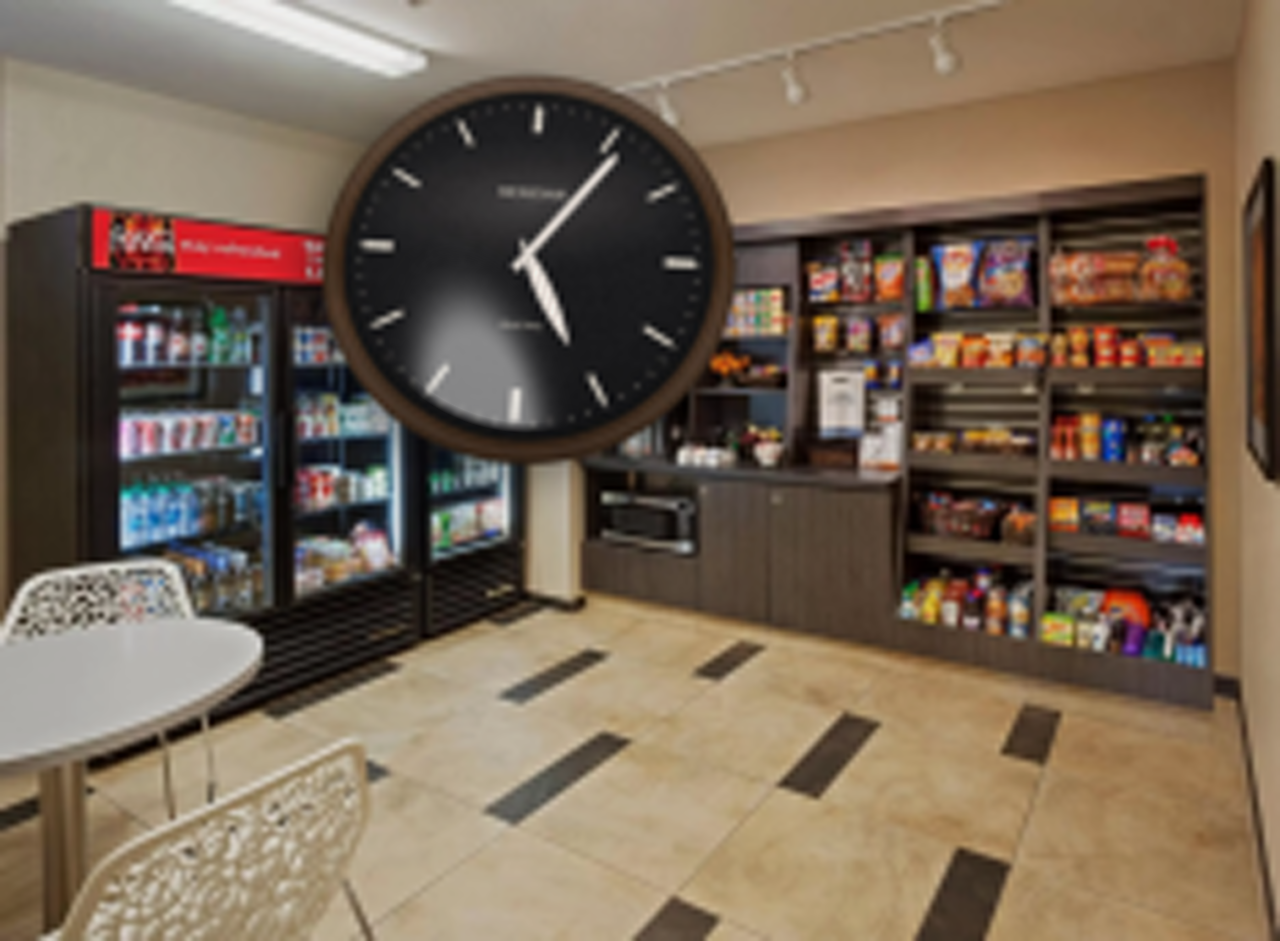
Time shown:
{"hour": 5, "minute": 6}
